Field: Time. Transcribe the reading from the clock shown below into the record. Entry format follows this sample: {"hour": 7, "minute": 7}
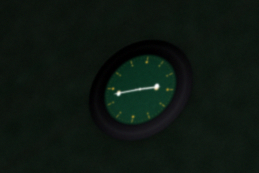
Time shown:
{"hour": 2, "minute": 43}
